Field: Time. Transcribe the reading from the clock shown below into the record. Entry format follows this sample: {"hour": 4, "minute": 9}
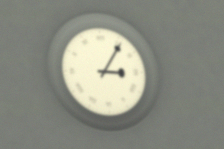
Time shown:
{"hour": 3, "minute": 6}
